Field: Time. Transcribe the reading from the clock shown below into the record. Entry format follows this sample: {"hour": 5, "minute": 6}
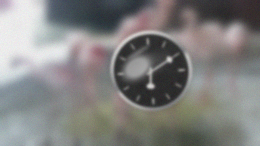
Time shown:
{"hour": 6, "minute": 10}
